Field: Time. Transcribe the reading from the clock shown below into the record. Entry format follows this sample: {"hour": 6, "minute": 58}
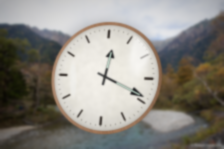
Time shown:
{"hour": 12, "minute": 19}
